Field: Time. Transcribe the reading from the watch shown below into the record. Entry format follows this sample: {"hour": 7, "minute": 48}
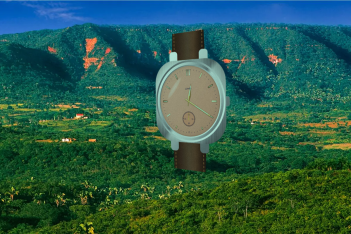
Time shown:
{"hour": 12, "minute": 20}
